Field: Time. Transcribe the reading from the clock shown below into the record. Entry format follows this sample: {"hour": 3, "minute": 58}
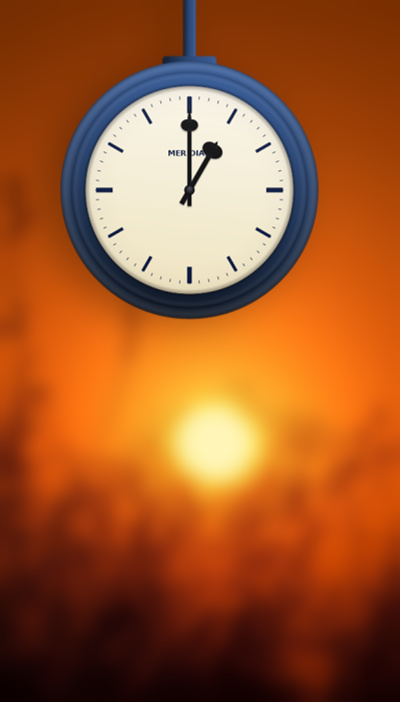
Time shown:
{"hour": 1, "minute": 0}
